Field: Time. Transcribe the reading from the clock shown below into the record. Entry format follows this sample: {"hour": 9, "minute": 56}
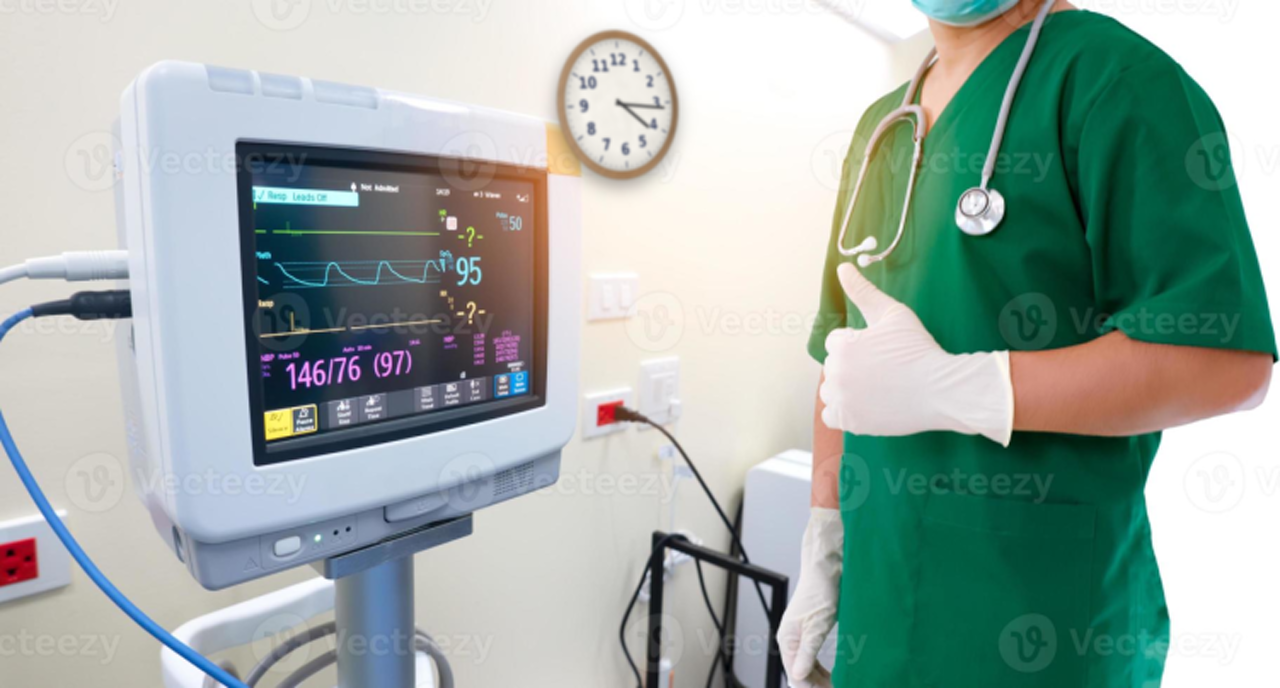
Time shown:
{"hour": 4, "minute": 16}
